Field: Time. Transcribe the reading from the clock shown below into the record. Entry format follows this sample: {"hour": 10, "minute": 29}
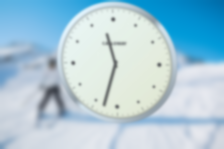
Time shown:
{"hour": 11, "minute": 33}
